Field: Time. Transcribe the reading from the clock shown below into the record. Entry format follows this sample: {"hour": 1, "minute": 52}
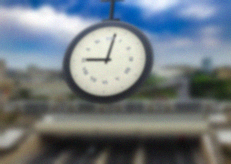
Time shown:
{"hour": 9, "minute": 2}
